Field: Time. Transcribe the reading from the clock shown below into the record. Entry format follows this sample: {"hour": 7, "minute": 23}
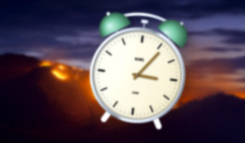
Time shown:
{"hour": 3, "minute": 6}
